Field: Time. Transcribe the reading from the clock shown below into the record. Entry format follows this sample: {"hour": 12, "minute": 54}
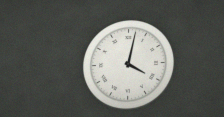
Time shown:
{"hour": 4, "minute": 2}
